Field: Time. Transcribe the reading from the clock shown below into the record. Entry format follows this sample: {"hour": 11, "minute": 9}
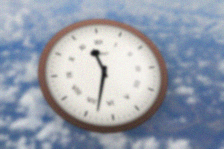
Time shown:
{"hour": 11, "minute": 33}
